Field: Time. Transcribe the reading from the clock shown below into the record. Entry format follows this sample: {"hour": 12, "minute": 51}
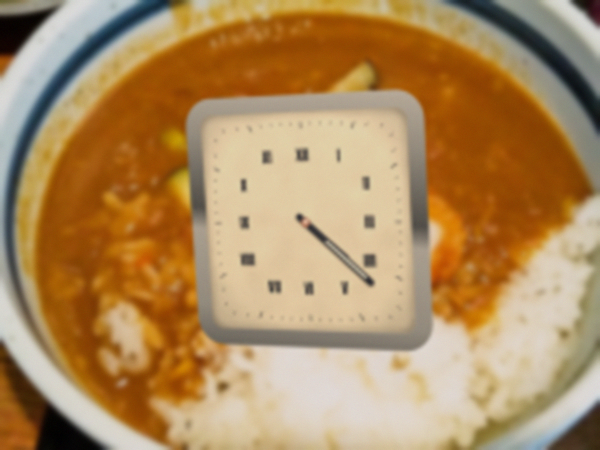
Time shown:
{"hour": 4, "minute": 22}
